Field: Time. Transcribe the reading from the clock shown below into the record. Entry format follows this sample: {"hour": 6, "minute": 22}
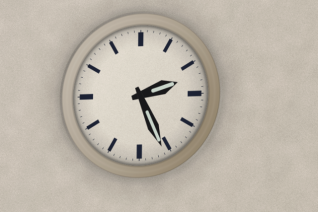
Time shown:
{"hour": 2, "minute": 26}
